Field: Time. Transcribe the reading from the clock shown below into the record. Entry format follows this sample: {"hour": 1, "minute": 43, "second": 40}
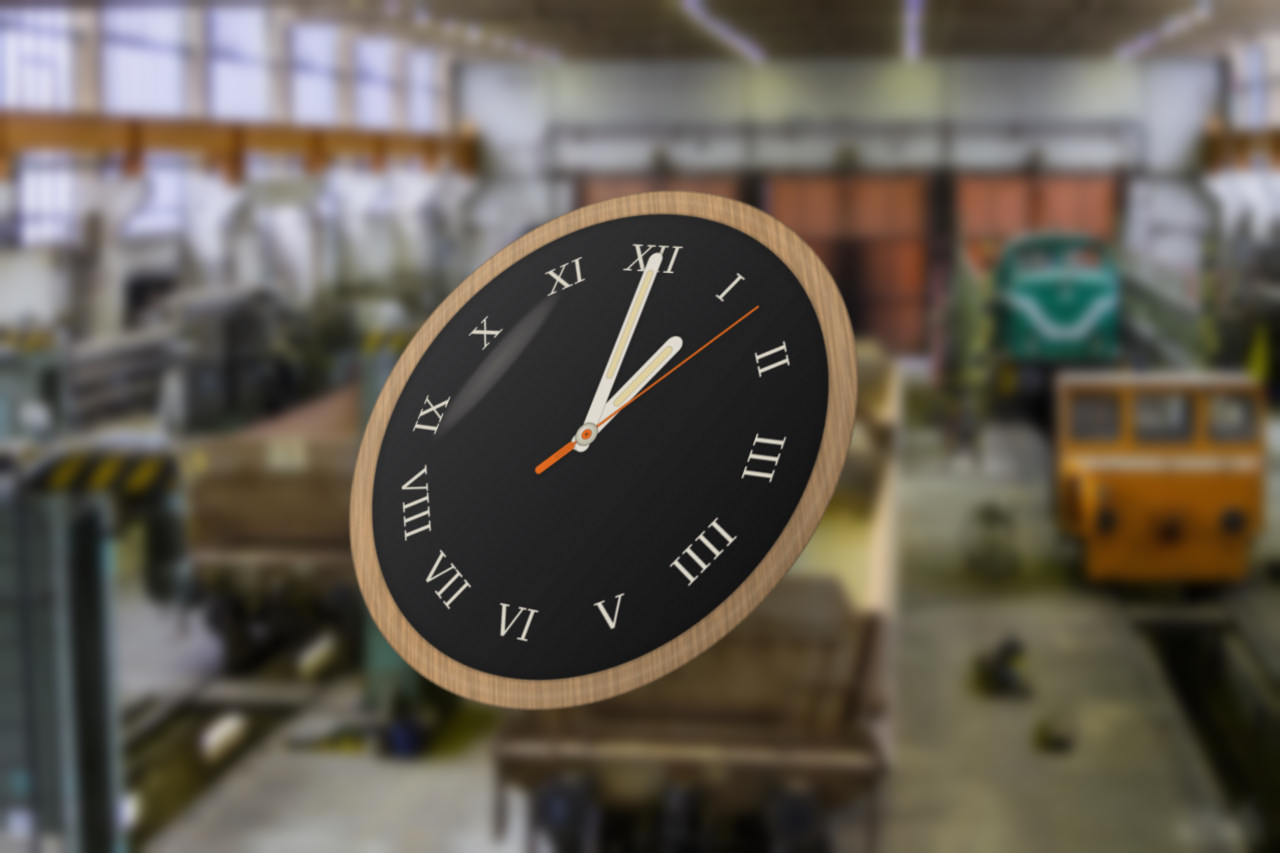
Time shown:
{"hour": 1, "minute": 0, "second": 7}
